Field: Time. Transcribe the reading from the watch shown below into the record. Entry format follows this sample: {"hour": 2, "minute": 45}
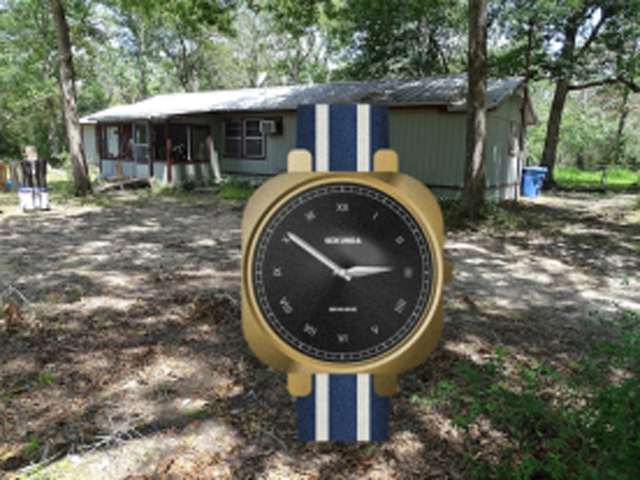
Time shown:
{"hour": 2, "minute": 51}
